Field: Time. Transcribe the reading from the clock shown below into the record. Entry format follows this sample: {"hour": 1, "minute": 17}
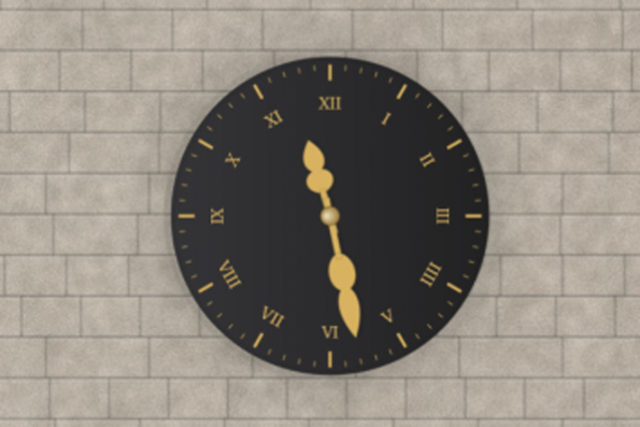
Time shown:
{"hour": 11, "minute": 28}
